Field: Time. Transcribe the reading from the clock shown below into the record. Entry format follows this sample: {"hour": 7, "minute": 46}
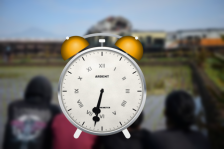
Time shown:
{"hour": 6, "minute": 32}
